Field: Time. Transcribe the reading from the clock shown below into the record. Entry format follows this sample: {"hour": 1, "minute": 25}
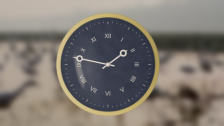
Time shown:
{"hour": 1, "minute": 47}
